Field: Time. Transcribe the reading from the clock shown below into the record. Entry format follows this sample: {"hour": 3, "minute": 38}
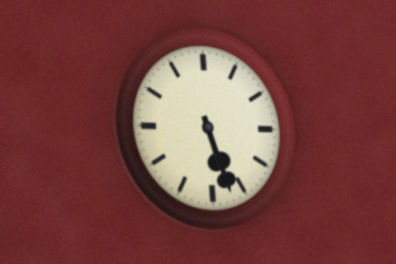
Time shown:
{"hour": 5, "minute": 27}
